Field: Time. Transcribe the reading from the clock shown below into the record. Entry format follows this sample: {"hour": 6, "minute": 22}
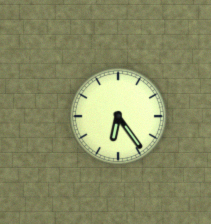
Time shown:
{"hour": 6, "minute": 24}
